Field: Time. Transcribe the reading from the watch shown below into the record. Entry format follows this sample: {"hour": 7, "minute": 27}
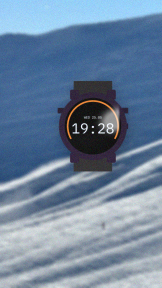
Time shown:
{"hour": 19, "minute": 28}
